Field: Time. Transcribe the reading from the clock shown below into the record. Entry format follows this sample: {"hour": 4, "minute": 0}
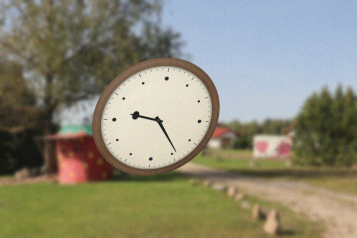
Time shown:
{"hour": 9, "minute": 24}
